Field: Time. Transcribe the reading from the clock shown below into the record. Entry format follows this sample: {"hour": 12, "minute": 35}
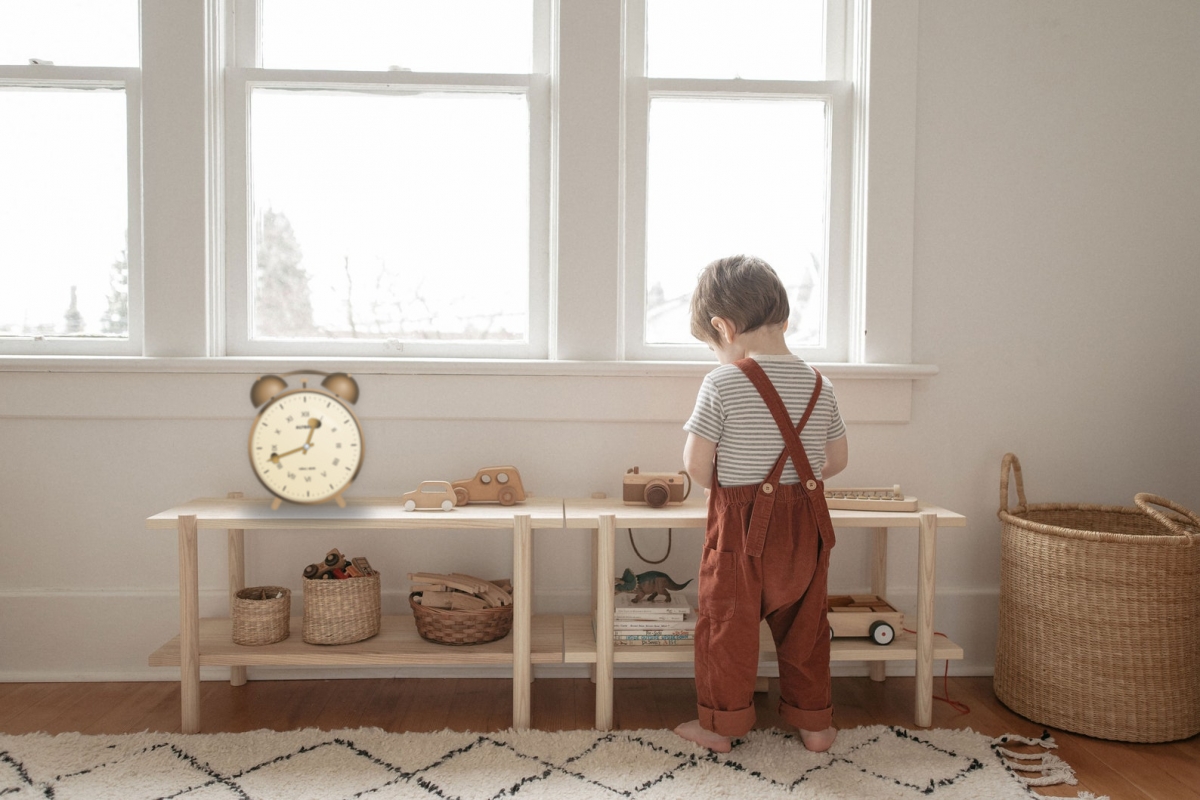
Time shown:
{"hour": 12, "minute": 42}
